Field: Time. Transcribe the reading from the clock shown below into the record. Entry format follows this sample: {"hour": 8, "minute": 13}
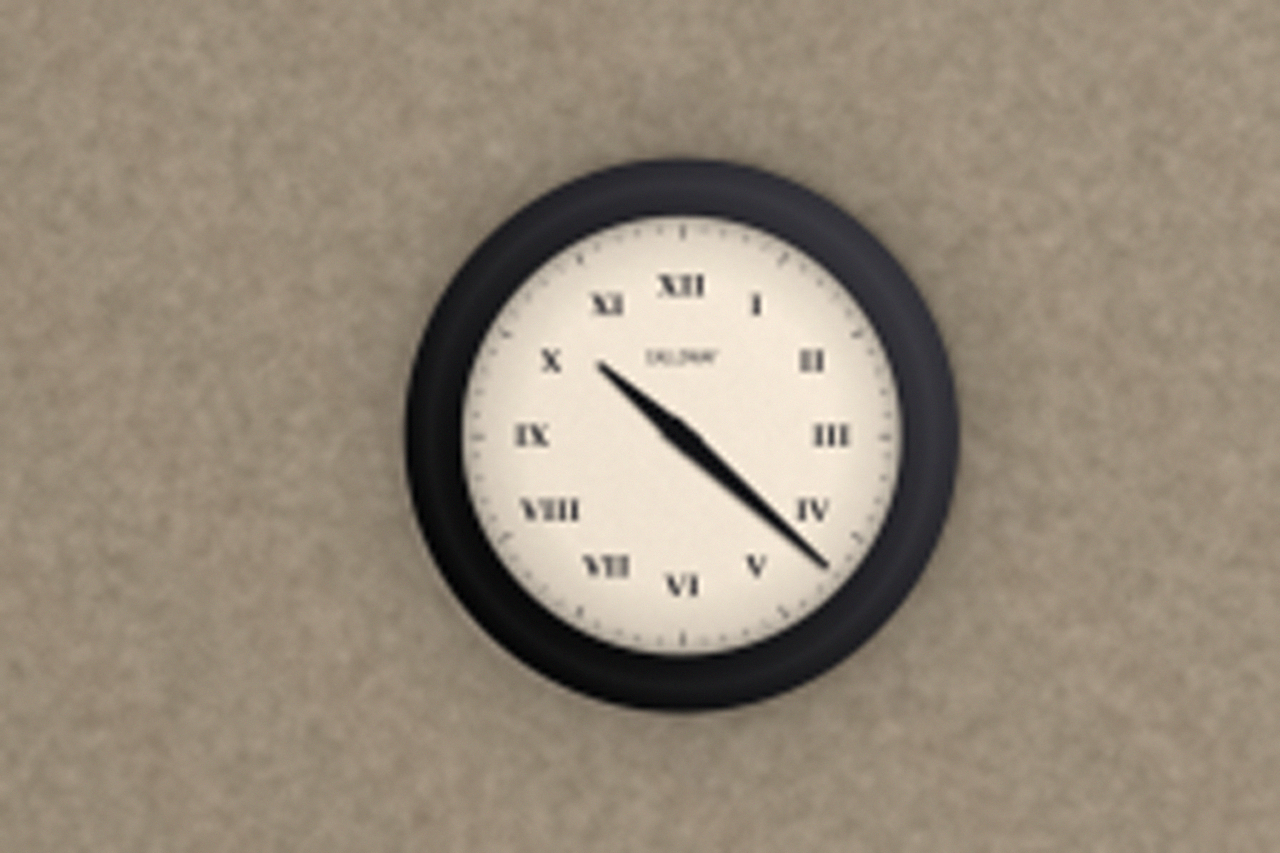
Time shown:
{"hour": 10, "minute": 22}
